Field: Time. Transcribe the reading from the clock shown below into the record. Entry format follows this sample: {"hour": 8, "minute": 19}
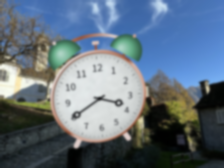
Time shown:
{"hour": 3, "minute": 40}
